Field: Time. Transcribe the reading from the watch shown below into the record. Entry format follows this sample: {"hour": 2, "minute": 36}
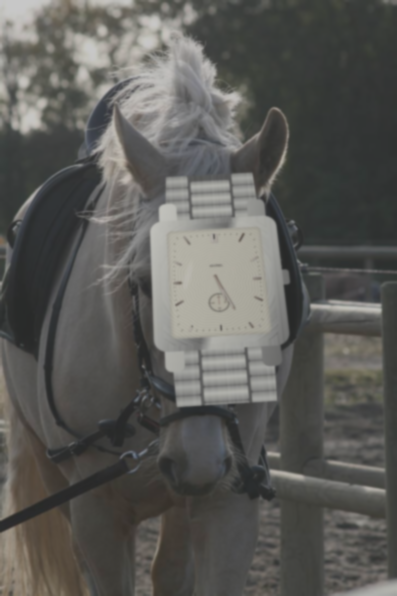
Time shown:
{"hour": 5, "minute": 26}
